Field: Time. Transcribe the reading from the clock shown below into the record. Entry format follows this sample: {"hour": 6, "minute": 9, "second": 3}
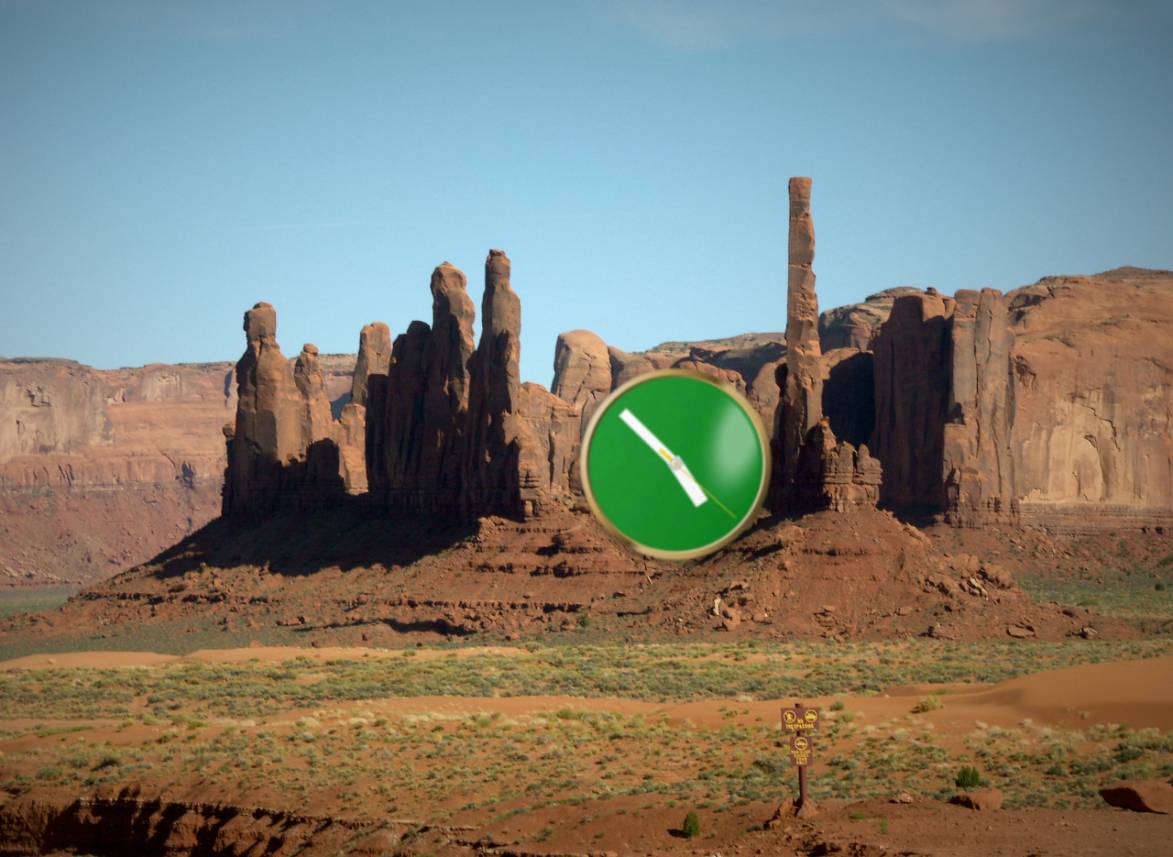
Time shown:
{"hour": 4, "minute": 52, "second": 22}
